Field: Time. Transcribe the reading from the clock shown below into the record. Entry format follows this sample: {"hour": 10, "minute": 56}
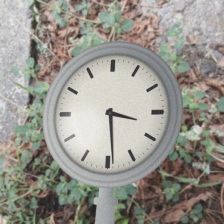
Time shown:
{"hour": 3, "minute": 29}
